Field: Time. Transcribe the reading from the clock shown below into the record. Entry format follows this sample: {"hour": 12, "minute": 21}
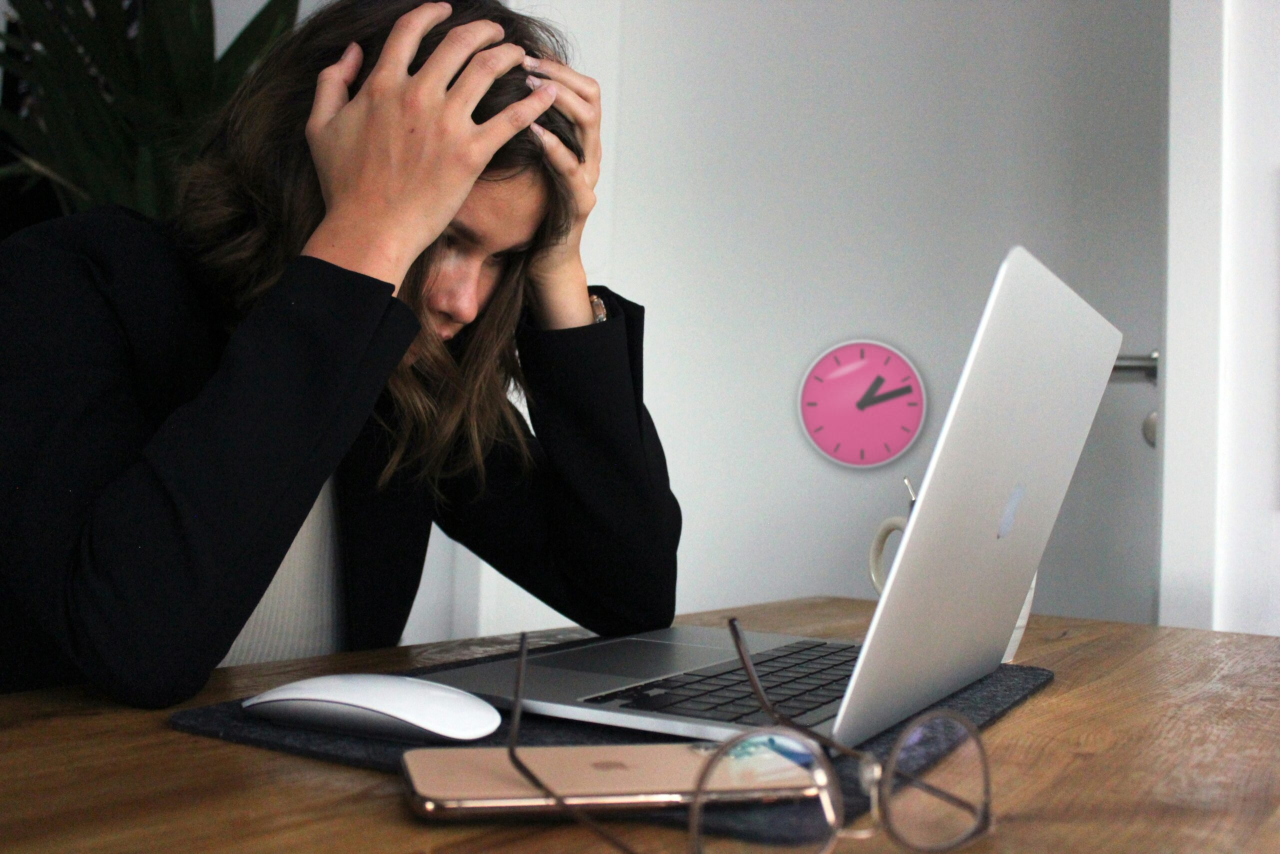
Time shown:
{"hour": 1, "minute": 12}
